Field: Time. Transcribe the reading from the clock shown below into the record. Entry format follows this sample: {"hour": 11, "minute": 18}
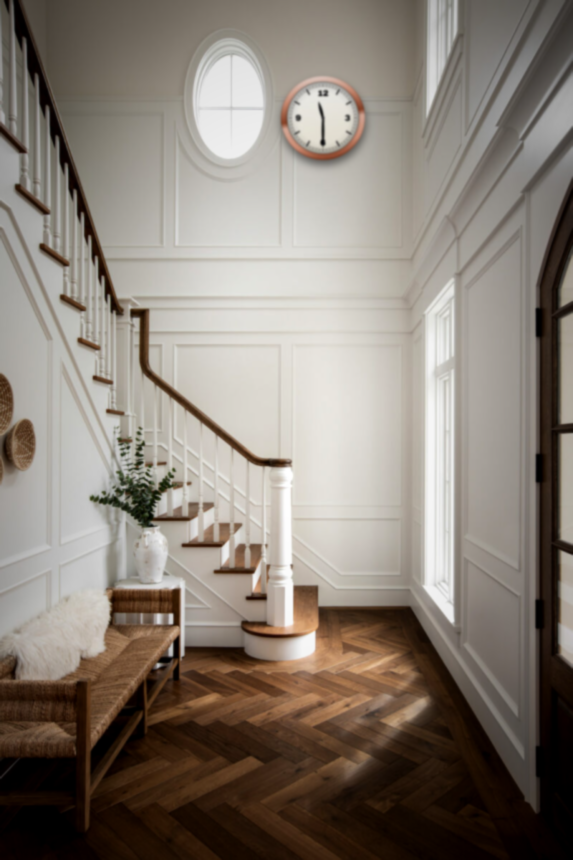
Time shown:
{"hour": 11, "minute": 30}
